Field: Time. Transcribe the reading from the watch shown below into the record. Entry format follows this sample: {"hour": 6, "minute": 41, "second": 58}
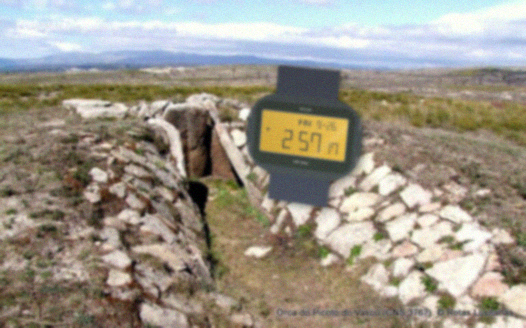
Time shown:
{"hour": 2, "minute": 57, "second": 17}
